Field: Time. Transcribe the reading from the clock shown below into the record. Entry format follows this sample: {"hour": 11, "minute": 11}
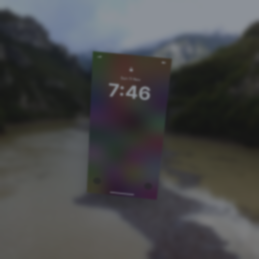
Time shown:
{"hour": 7, "minute": 46}
